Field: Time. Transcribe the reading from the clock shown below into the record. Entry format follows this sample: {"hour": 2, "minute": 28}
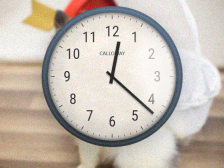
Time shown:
{"hour": 12, "minute": 22}
